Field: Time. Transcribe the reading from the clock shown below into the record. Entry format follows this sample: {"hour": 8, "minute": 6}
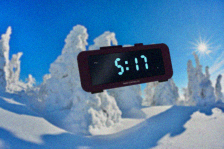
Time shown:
{"hour": 5, "minute": 17}
